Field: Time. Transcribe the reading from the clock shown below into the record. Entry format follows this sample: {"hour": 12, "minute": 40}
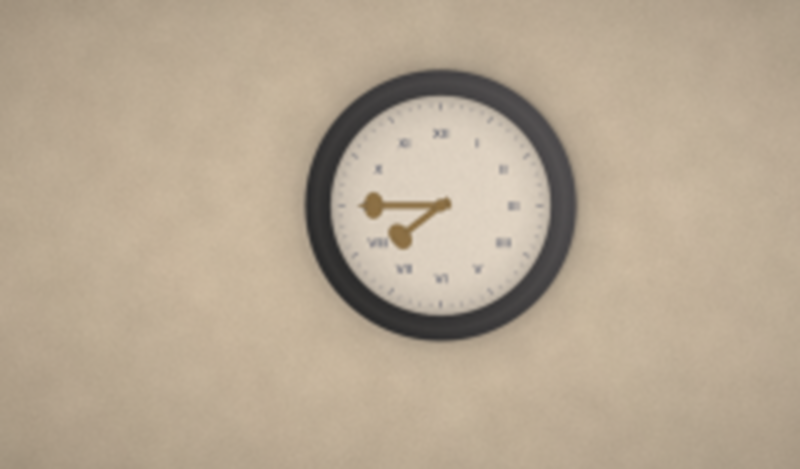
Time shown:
{"hour": 7, "minute": 45}
